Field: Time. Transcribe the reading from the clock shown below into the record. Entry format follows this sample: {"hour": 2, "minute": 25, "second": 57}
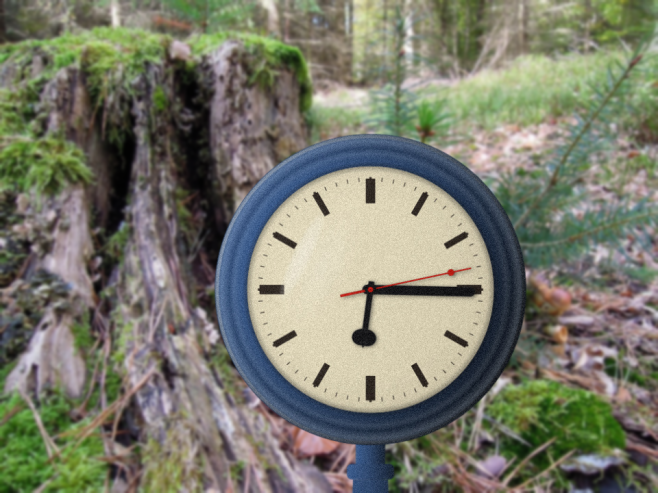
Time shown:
{"hour": 6, "minute": 15, "second": 13}
